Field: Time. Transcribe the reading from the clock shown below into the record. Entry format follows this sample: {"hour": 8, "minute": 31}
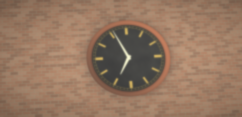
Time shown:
{"hour": 6, "minute": 56}
